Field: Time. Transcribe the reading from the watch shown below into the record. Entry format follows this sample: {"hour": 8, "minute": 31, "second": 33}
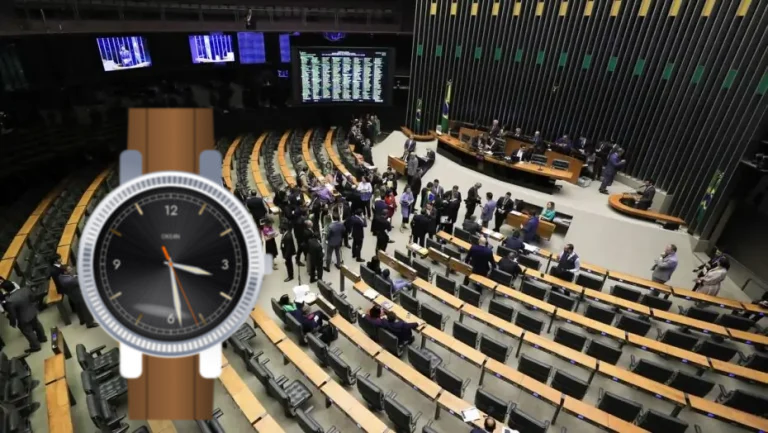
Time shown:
{"hour": 3, "minute": 28, "second": 26}
